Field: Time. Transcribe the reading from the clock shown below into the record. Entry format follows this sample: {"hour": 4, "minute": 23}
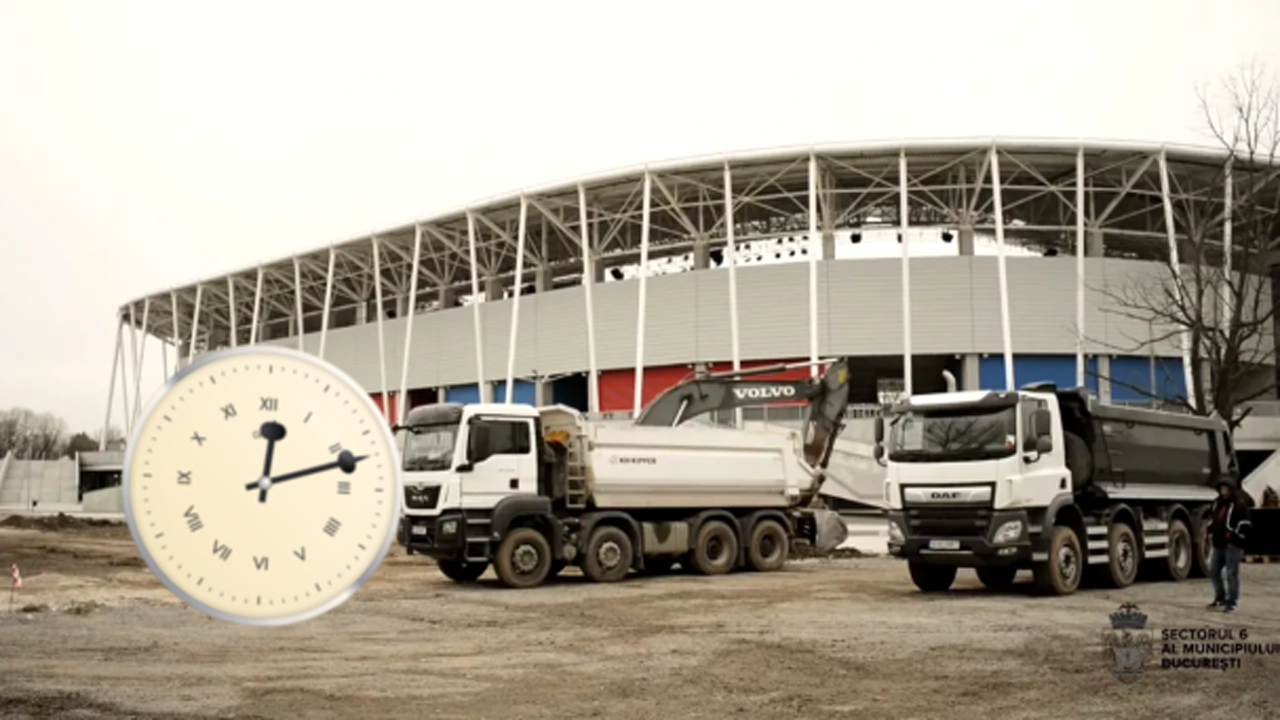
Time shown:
{"hour": 12, "minute": 12}
